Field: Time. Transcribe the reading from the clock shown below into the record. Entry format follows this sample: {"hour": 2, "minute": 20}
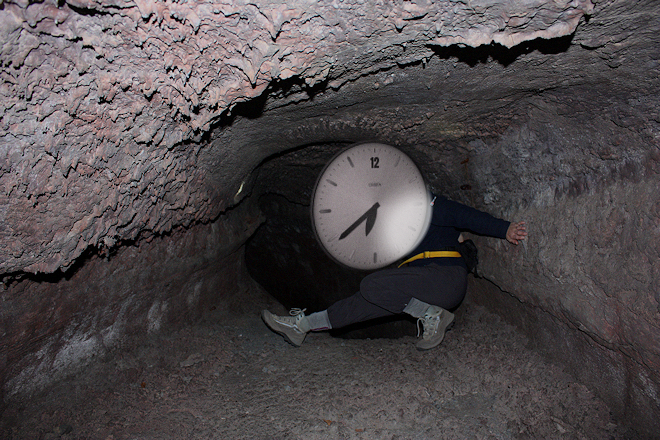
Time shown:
{"hour": 6, "minute": 39}
